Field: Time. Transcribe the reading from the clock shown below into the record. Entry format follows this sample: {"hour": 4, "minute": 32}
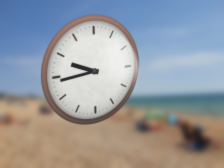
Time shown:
{"hour": 9, "minute": 44}
